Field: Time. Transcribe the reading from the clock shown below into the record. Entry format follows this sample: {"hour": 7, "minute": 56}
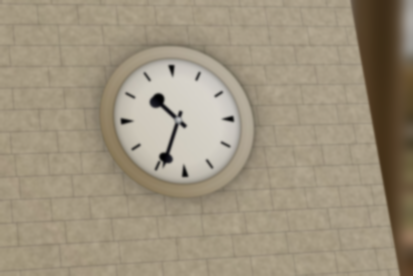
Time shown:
{"hour": 10, "minute": 34}
